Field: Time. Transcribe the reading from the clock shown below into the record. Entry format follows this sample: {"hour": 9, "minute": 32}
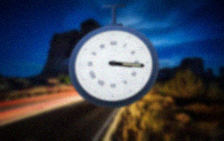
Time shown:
{"hour": 3, "minute": 16}
